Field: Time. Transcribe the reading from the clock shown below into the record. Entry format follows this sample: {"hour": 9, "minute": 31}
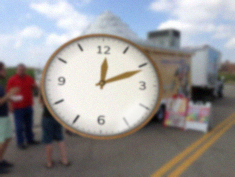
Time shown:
{"hour": 12, "minute": 11}
